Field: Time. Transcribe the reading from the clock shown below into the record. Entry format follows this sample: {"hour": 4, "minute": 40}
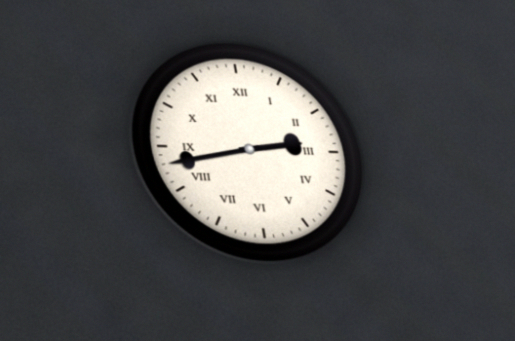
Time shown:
{"hour": 2, "minute": 43}
